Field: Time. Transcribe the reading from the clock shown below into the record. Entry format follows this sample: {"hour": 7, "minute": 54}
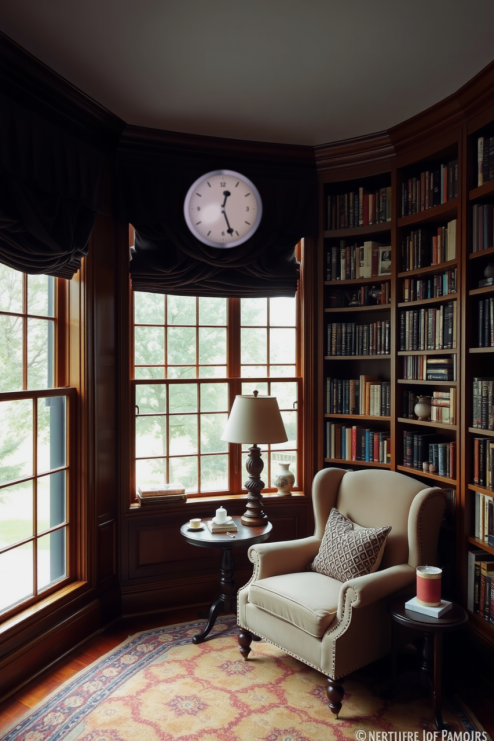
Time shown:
{"hour": 12, "minute": 27}
